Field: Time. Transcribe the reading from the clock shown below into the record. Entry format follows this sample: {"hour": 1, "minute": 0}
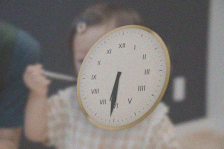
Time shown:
{"hour": 6, "minute": 31}
